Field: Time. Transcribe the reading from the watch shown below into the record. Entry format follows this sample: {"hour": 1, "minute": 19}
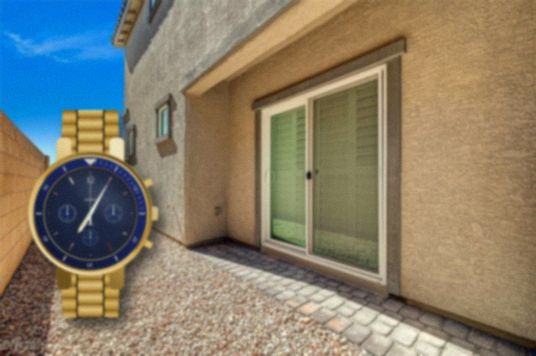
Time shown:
{"hour": 7, "minute": 5}
